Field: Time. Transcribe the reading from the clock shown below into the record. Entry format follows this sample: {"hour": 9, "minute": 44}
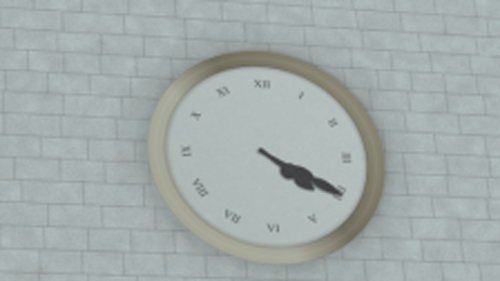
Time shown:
{"hour": 4, "minute": 20}
